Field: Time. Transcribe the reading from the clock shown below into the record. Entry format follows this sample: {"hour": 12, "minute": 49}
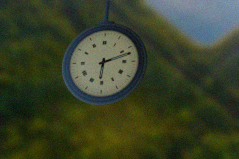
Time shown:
{"hour": 6, "minute": 12}
